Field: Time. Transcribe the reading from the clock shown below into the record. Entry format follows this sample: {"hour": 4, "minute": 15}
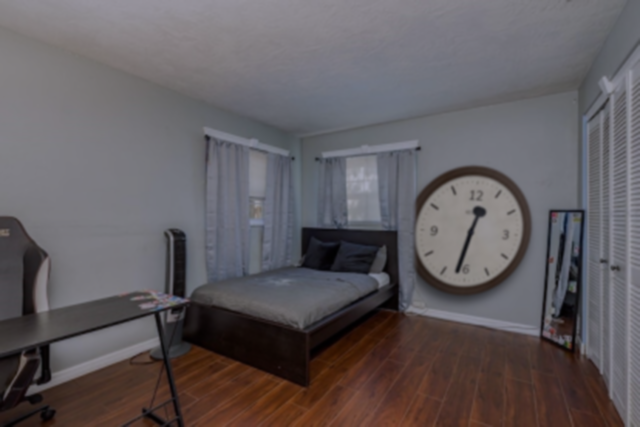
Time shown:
{"hour": 12, "minute": 32}
